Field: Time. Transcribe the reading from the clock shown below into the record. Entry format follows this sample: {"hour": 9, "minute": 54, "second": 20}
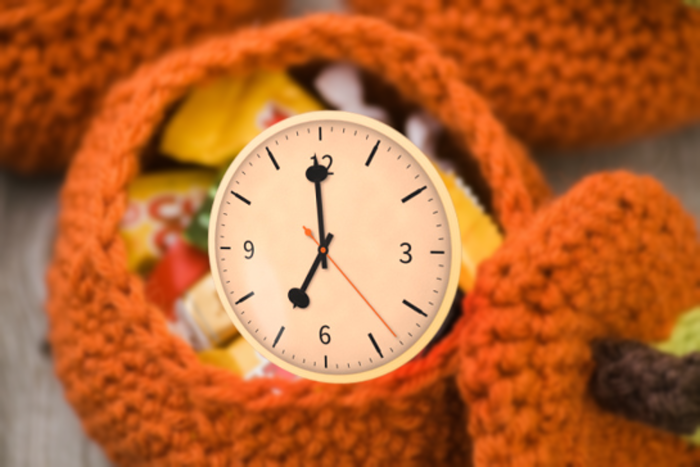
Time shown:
{"hour": 6, "minute": 59, "second": 23}
